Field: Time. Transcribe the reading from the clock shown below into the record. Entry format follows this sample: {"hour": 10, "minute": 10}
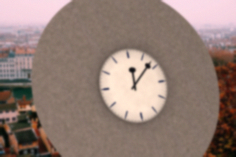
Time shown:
{"hour": 12, "minute": 8}
